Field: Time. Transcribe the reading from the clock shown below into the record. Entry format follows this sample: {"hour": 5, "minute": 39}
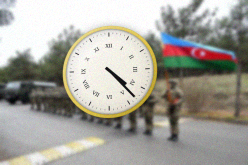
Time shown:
{"hour": 4, "minute": 23}
